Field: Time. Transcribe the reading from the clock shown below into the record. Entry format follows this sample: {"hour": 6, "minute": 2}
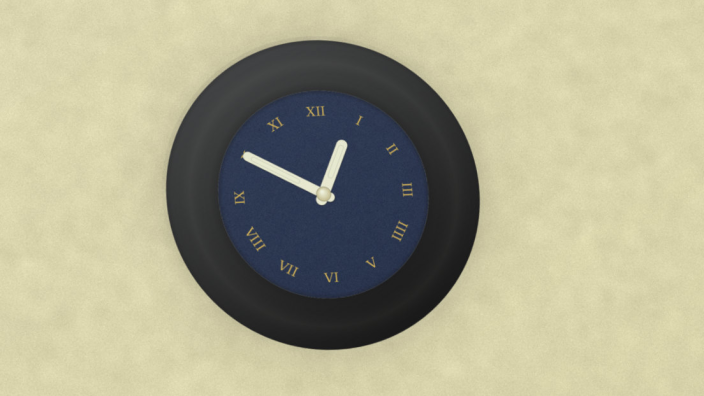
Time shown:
{"hour": 12, "minute": 50}
